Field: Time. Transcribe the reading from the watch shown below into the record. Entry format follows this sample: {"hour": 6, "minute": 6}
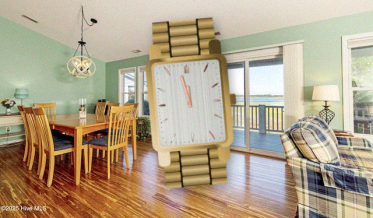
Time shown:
{"hour": 11, "minute": 58}
